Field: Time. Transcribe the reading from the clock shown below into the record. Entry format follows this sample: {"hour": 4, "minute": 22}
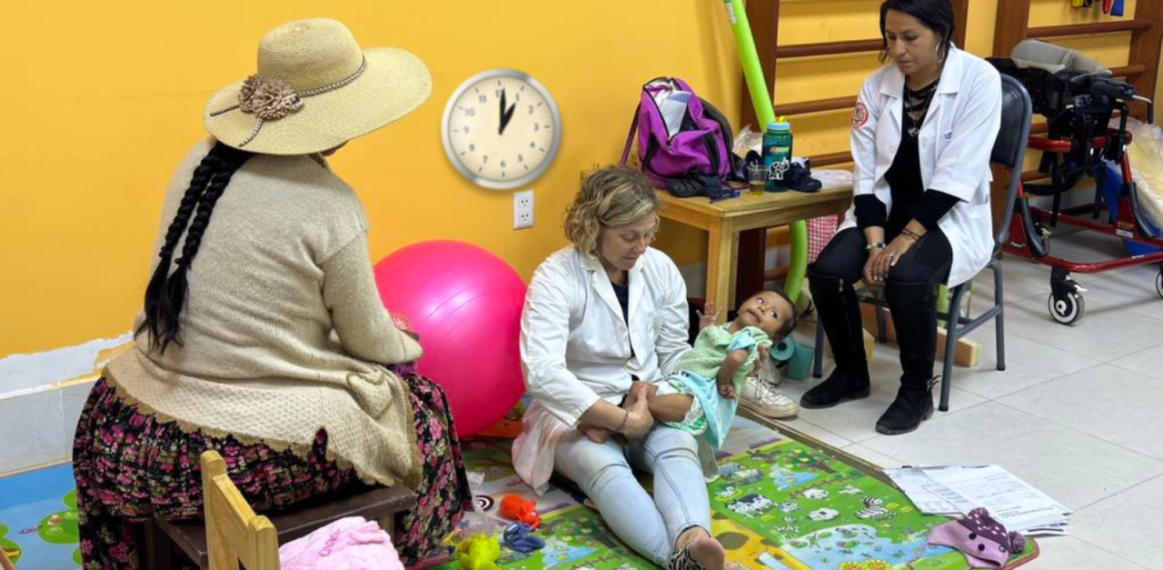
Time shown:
{"hour": 1, "minute": 1}
